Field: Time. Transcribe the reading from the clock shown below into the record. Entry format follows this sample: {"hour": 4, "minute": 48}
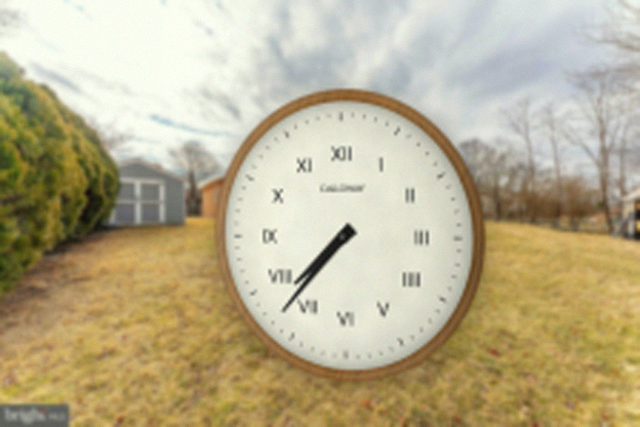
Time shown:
{"hour": 7, "minute": 37}
